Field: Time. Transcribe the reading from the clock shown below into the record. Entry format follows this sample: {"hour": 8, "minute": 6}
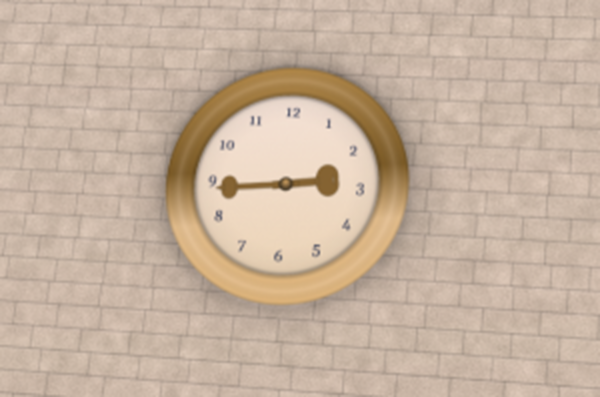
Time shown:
{"hour": 2, "minute": 44}
